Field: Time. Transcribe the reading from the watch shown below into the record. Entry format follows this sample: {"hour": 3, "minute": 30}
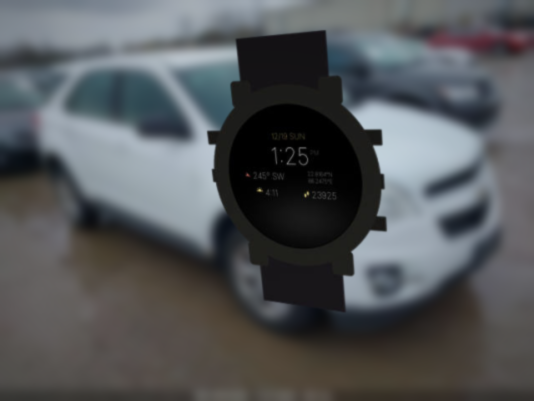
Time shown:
{"hour": 1, "minute": 25}
